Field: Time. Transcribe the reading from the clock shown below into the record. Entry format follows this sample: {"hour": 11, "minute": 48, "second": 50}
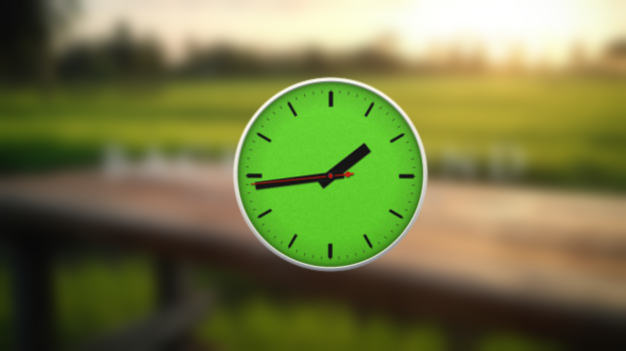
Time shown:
{"hour": 1, "minute": 43, "second": 44}
